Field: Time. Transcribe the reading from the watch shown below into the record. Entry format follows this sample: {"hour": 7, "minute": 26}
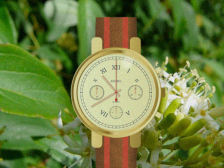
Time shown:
{"hour": 10, "minute": 40}
